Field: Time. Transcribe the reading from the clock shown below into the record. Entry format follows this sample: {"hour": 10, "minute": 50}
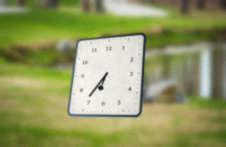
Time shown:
{"hour": 6, "minute": 36}
